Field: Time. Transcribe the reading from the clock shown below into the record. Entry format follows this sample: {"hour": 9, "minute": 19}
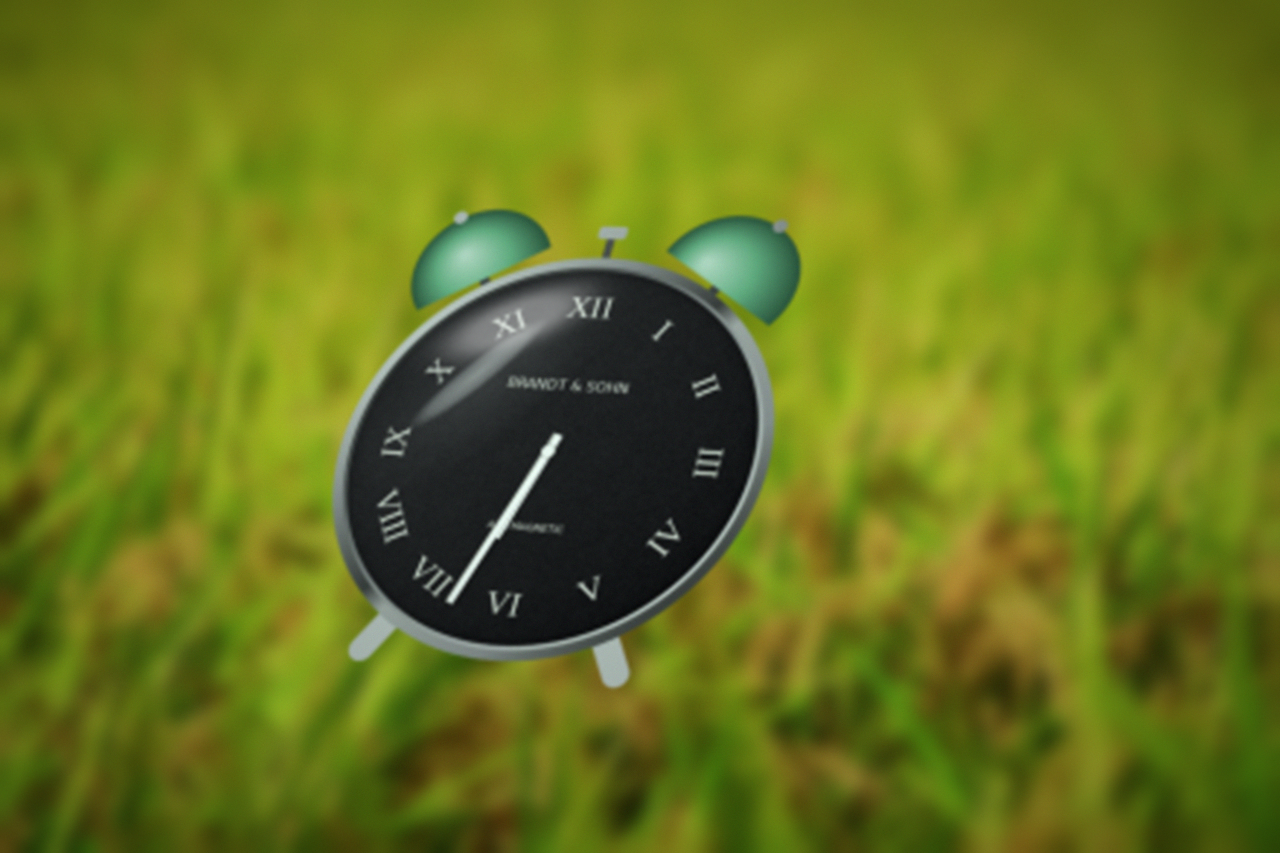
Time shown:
{"hour": 6, "minute": 33}
